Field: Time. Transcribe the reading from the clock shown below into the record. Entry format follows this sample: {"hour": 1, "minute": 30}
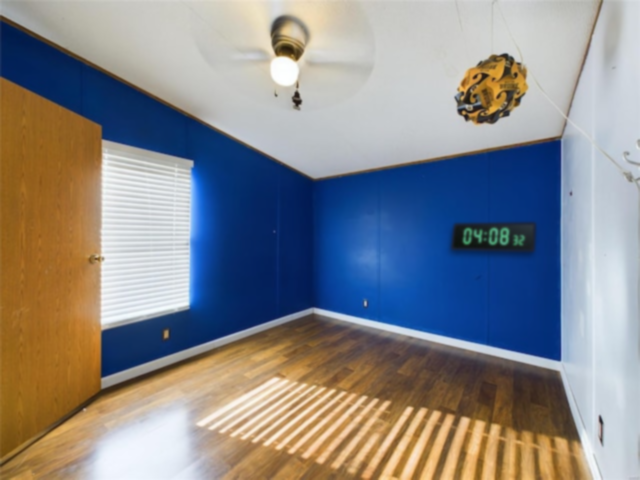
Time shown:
{"hour": 4, "minute": 8}
